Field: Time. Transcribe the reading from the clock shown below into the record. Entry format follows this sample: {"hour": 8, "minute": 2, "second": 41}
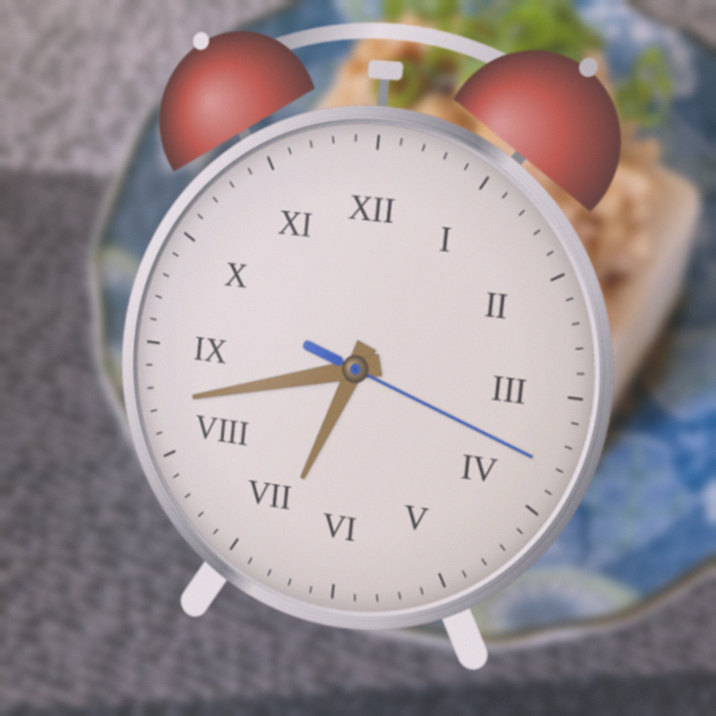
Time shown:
{"hour": 6, "minute": 42, "second": 18}
